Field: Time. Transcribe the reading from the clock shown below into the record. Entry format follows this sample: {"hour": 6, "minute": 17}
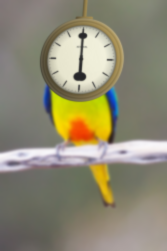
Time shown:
{"hour": 6, "minute": 0}
